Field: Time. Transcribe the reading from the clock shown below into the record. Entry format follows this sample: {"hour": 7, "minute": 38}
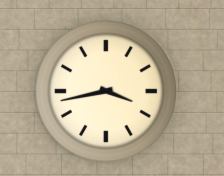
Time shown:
{"hour": 3, "minute": 43}
